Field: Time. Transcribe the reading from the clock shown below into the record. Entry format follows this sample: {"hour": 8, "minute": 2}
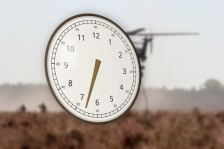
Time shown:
{"hour": 6, "minute": 33}
